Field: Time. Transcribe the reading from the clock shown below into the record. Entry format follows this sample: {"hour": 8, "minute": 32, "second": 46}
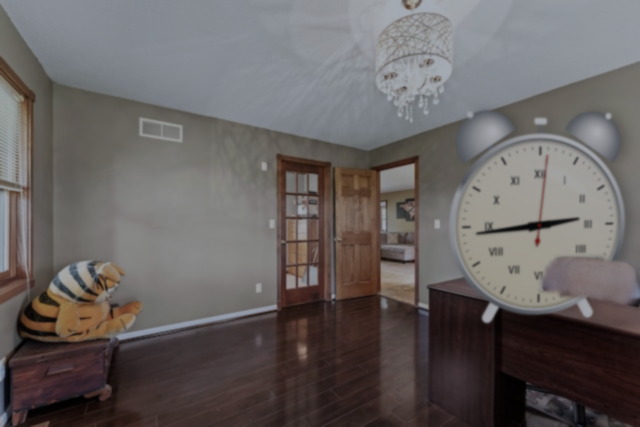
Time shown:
{"hour": 2, "minute": 44, "second": 1}
